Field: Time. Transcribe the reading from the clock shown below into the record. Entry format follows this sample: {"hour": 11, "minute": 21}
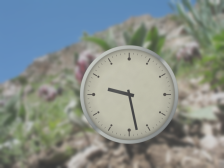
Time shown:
{"hour": 9, "minute": 28}
